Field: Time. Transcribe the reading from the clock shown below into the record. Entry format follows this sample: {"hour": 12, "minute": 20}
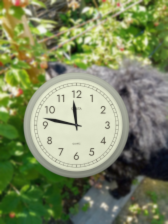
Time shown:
{"hour": 11, "minute": 47}
